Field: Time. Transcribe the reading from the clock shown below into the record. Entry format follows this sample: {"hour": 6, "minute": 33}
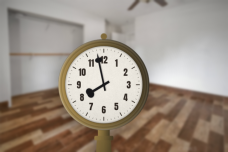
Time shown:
{"hour": 7, "minute": 58}
